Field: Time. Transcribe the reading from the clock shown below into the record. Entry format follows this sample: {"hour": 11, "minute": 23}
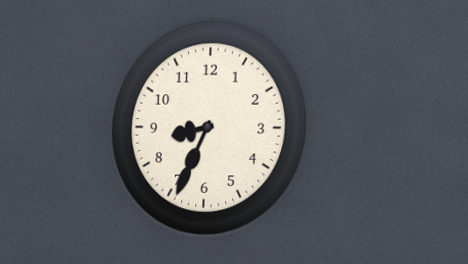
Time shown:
{"hour": 8, "minute": 34}
